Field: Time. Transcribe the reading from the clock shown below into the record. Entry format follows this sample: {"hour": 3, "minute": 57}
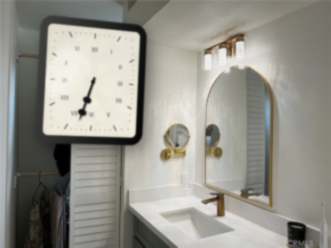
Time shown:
{"hour": 6, "minute": 33}
